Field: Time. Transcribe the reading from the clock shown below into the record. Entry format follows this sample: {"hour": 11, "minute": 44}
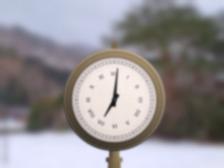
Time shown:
{"hour": 7, "minute": 1}
